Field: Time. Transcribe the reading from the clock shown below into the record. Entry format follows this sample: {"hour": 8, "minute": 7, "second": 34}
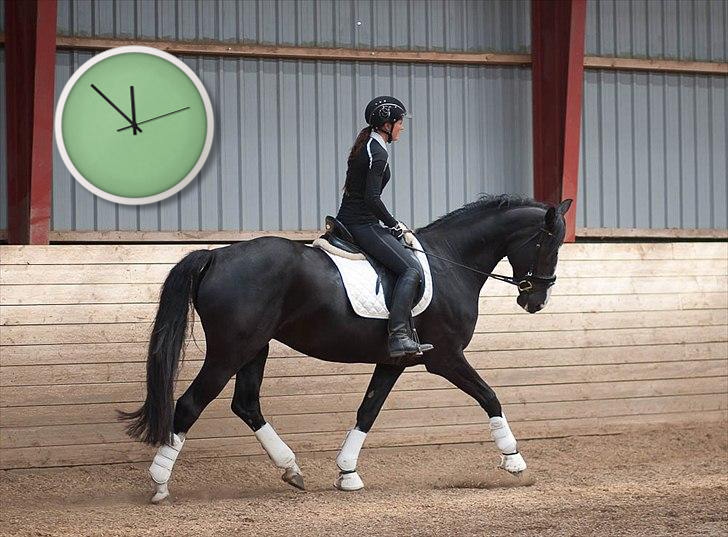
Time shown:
{"hour": 11, "minute": 52, "second": 12}
